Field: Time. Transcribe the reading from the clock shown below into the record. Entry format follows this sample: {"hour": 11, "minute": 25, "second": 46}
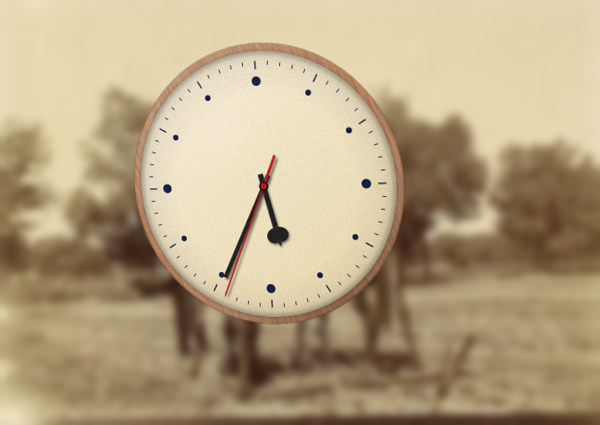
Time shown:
{"hour": 5, "minute": 34, "second": 34}
